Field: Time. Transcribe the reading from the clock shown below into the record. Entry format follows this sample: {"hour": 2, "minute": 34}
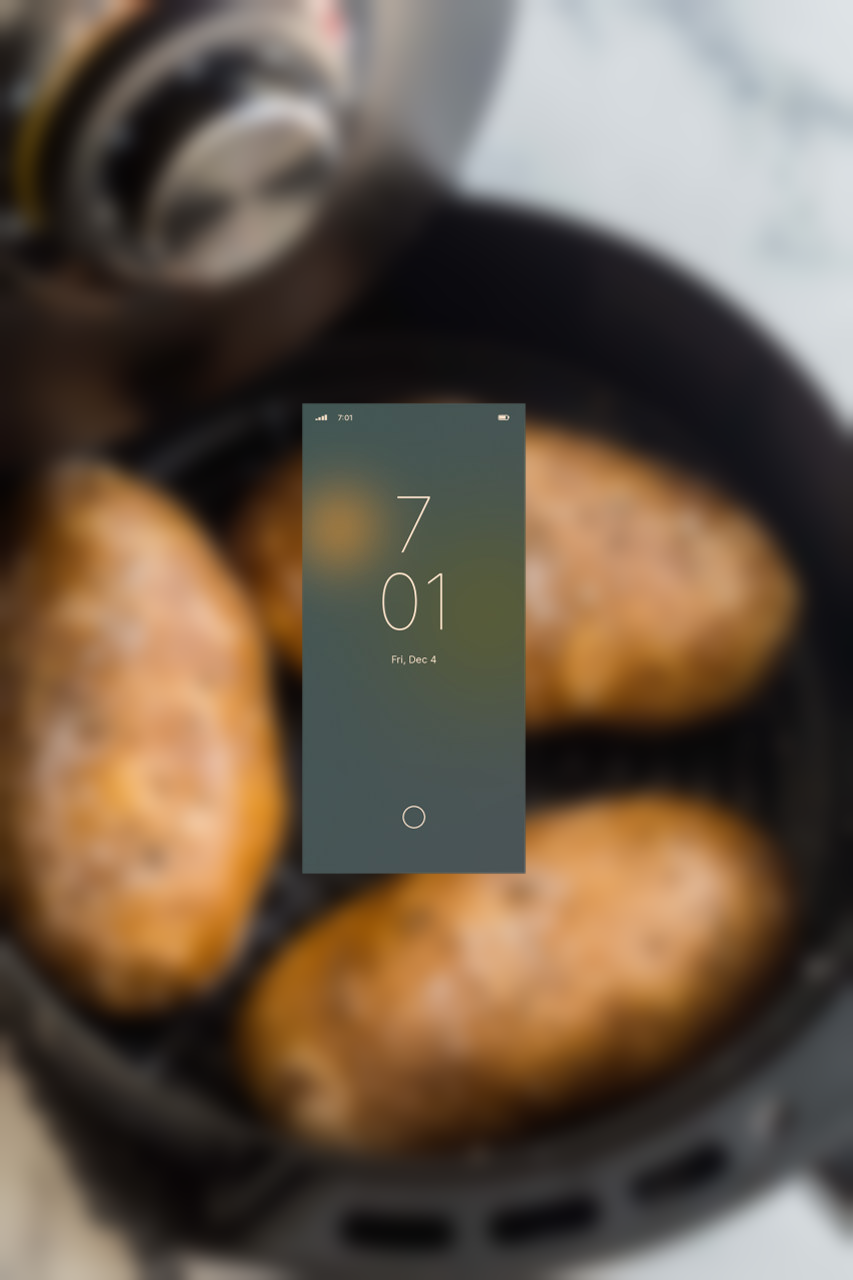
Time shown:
{"hour": 7, "minute": 1}
